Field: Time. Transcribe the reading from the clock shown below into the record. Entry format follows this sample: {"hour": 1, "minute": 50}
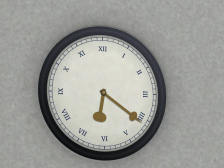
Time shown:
{"hour": 6, "minute": 21}
